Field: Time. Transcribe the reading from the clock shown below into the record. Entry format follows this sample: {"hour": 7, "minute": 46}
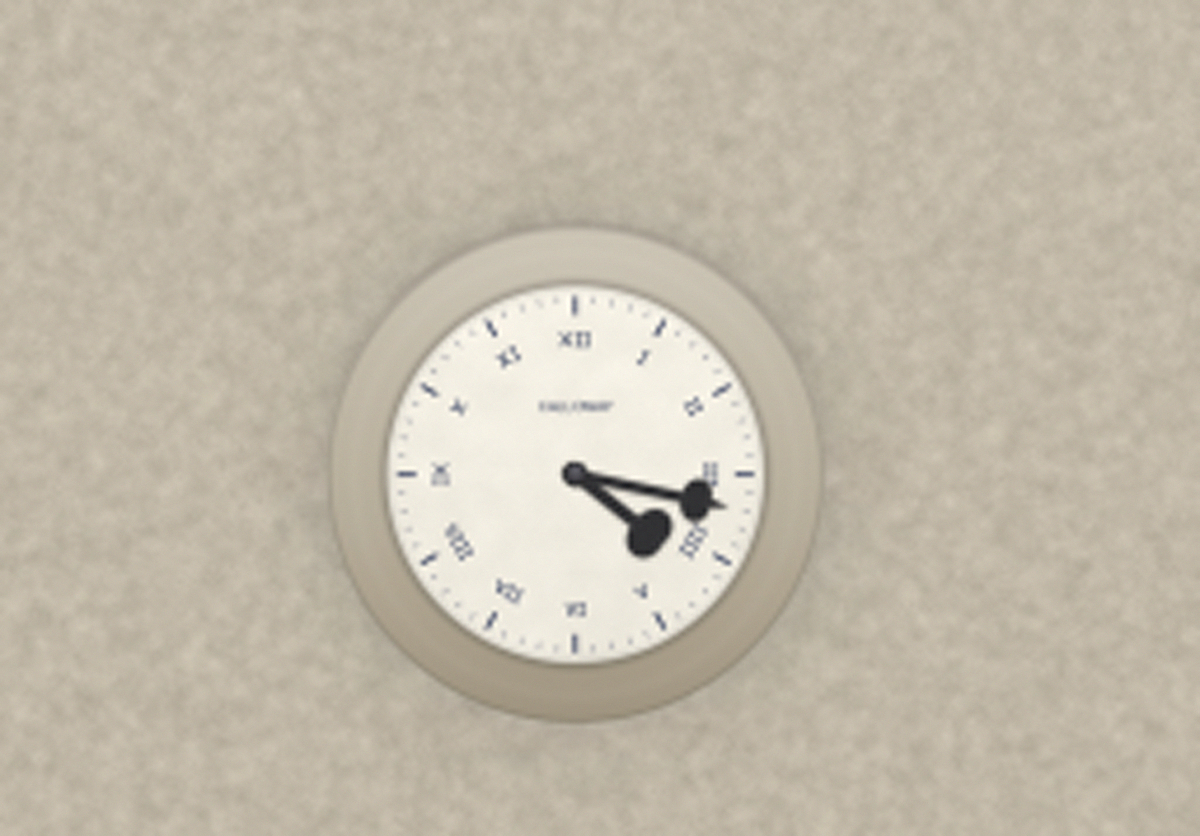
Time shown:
{"hour": 4, "minute": 17}
